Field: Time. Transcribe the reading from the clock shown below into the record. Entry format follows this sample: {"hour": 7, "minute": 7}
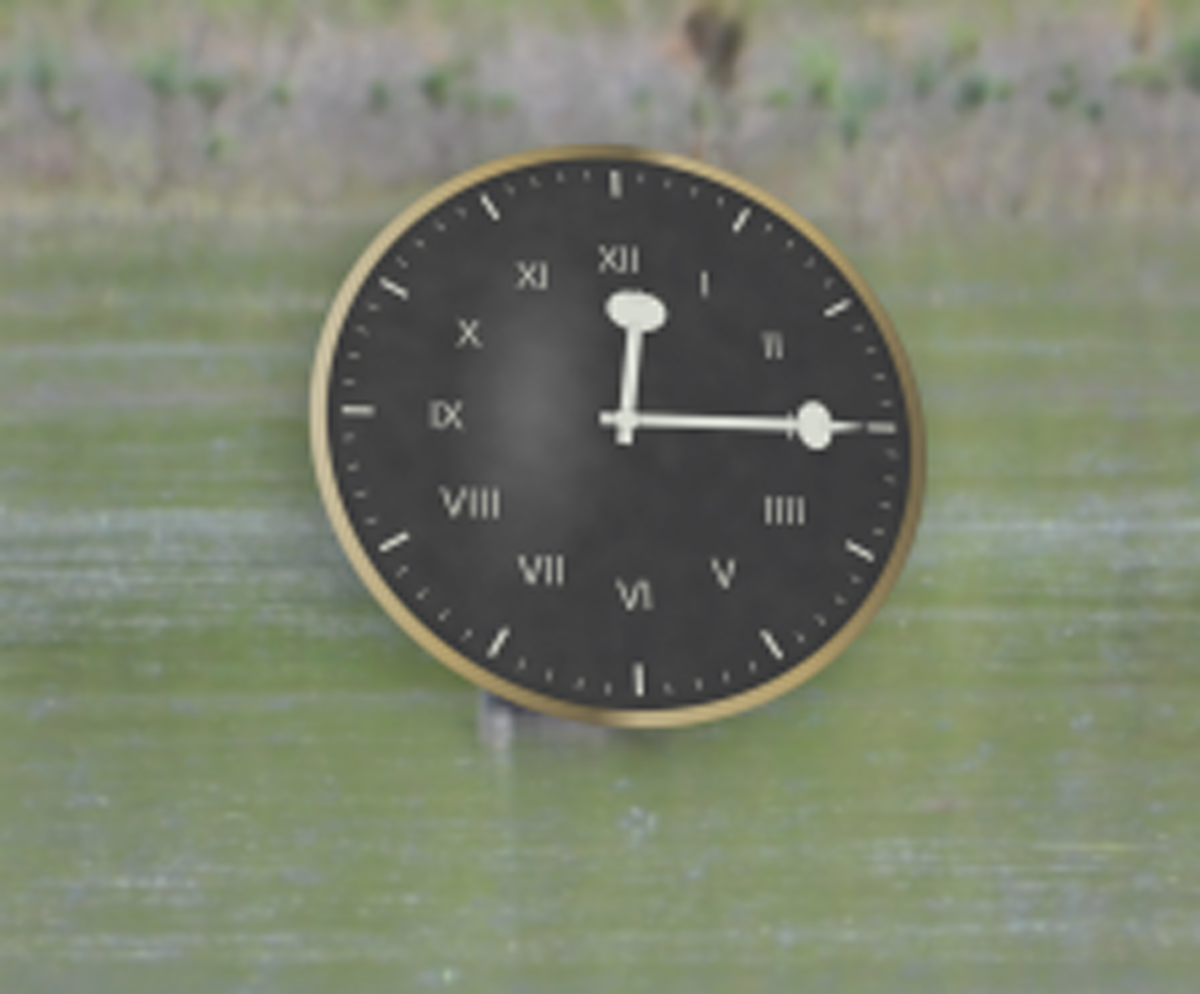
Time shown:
{"hour": 12, "minute": 15}
